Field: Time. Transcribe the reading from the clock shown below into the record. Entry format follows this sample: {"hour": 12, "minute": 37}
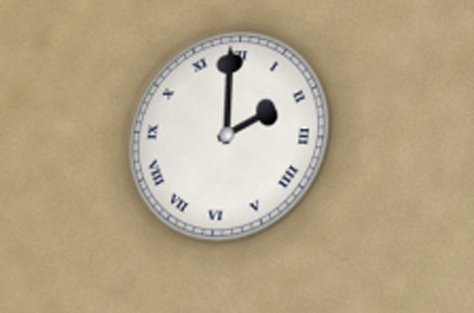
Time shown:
{"hour": 1, "minute": 59}
